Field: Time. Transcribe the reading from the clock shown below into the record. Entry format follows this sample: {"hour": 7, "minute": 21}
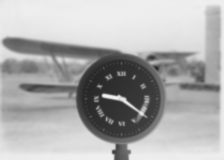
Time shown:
{"hour": 9, "minute": 21}
